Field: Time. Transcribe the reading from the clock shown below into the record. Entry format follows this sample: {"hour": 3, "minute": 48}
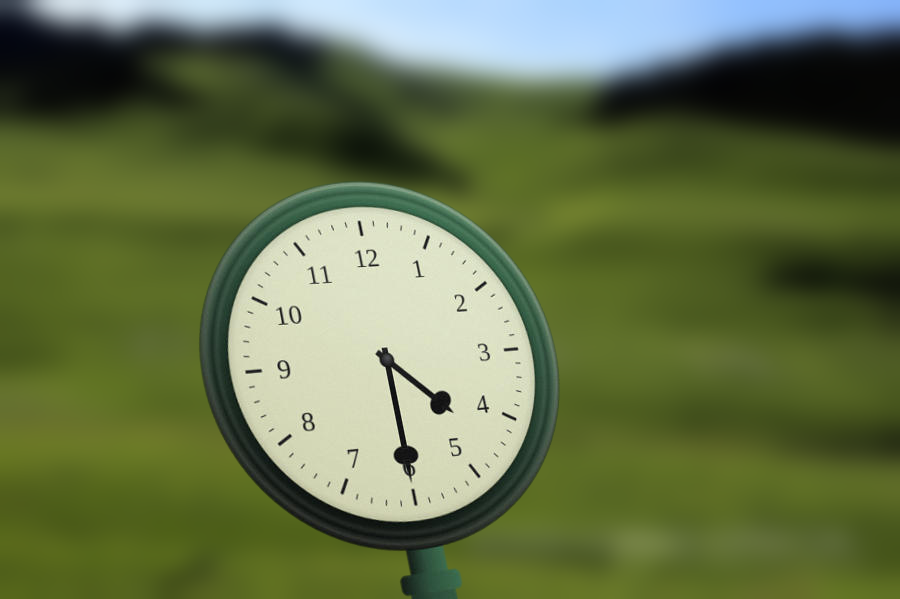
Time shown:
{"hour": 4, "minute": 30}
